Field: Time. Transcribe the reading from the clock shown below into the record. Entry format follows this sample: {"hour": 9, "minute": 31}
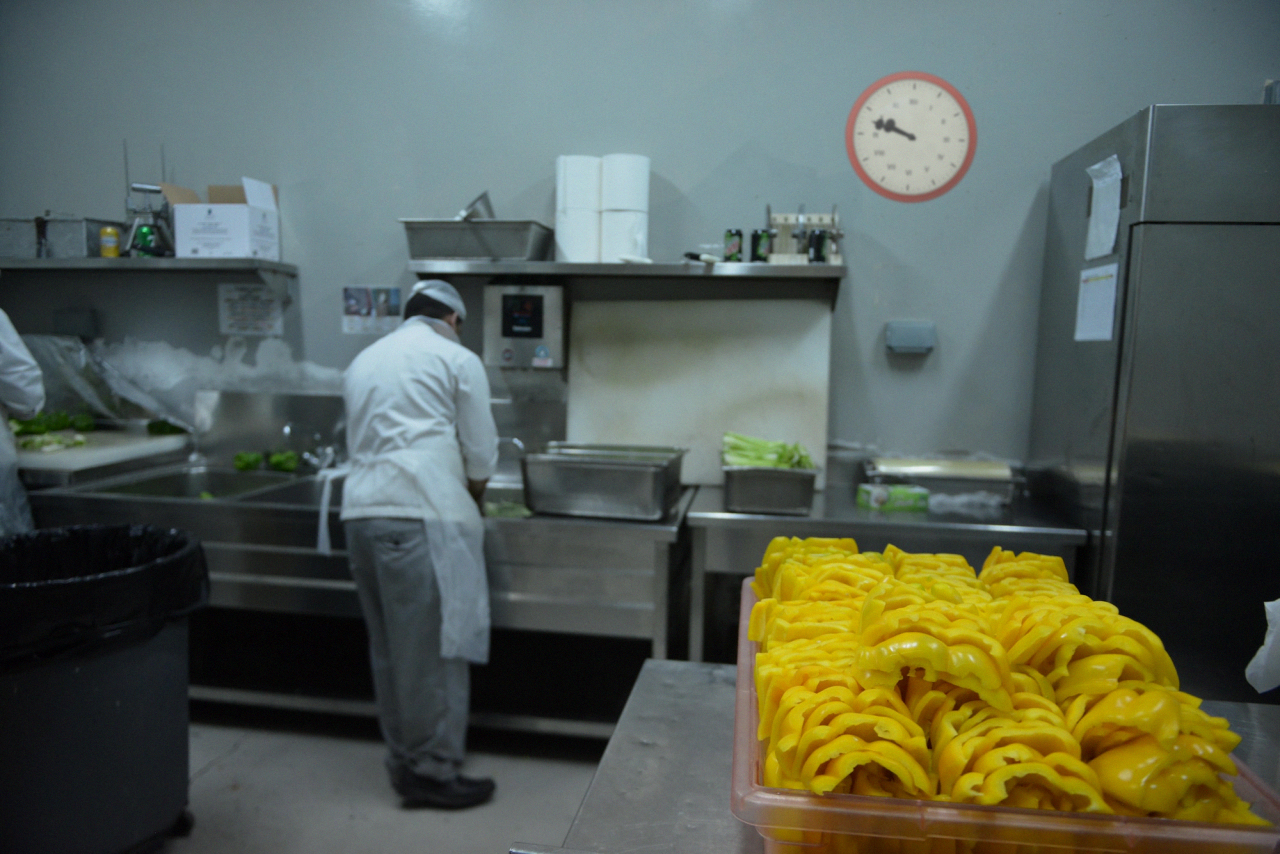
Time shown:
{"hour": 9, "minute": 48}
